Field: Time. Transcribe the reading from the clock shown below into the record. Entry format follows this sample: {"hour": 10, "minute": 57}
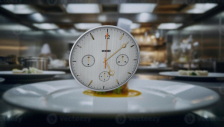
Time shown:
{"hour": 5, "minute": 8}
